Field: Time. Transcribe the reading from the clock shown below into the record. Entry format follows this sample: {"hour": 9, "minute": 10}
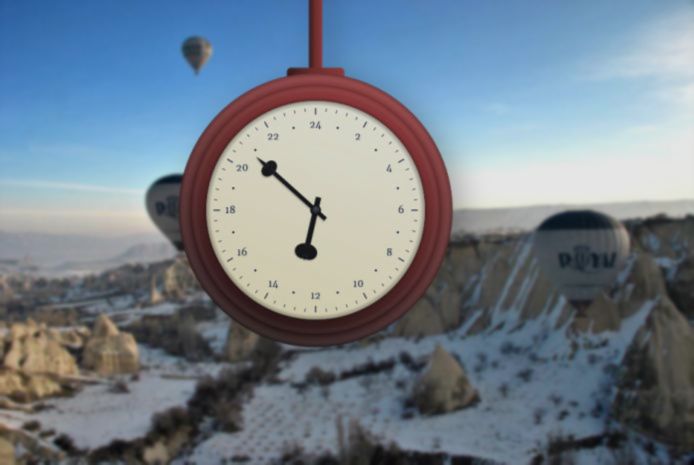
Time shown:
{"hour": 12, "minute": 52}
